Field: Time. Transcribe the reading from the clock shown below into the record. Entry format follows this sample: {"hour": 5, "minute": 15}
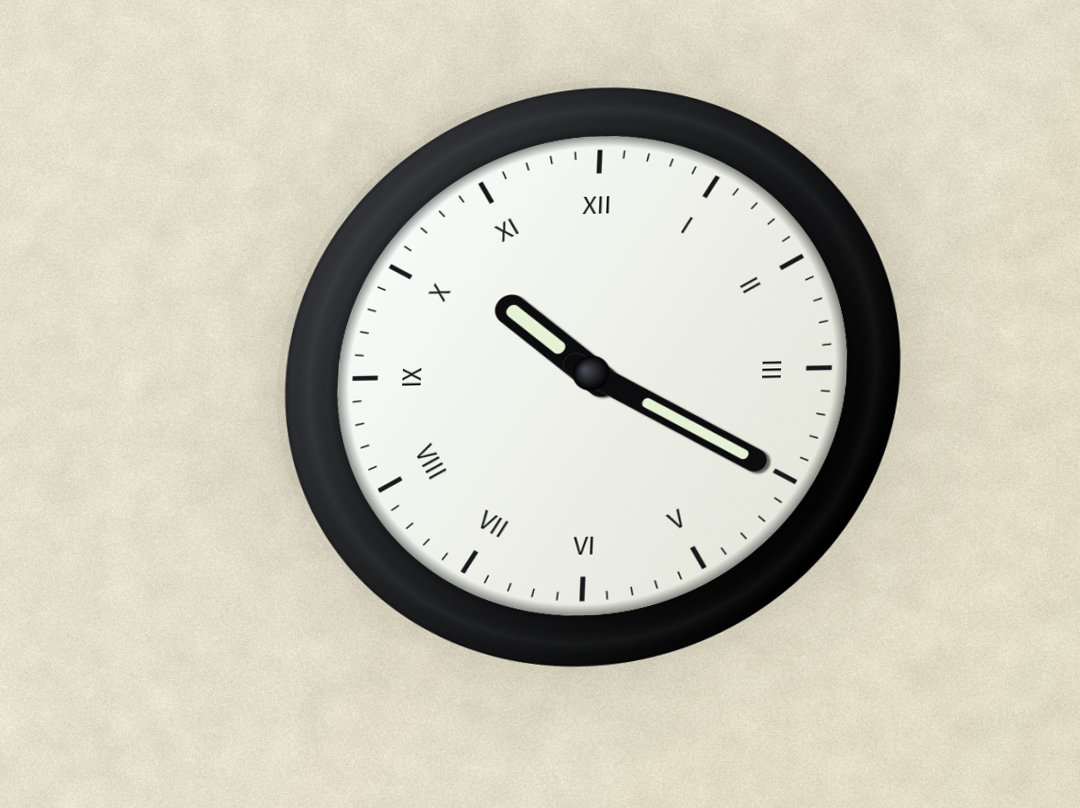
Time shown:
{"hour": 10, "minute": 20}
